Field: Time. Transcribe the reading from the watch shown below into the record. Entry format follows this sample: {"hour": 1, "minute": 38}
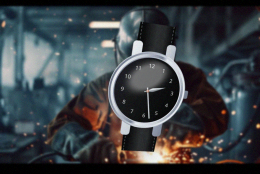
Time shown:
{"hour": 2, "minute": 28}
